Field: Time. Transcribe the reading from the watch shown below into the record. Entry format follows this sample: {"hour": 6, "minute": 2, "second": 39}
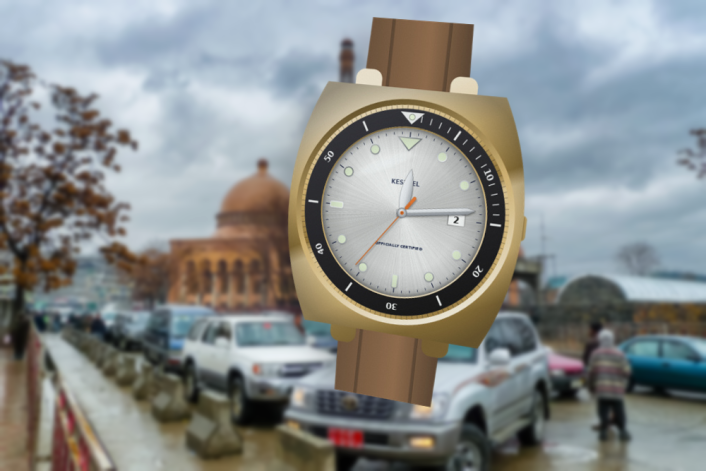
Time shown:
{"hour": 12, "minute": 13, "second": 36}
